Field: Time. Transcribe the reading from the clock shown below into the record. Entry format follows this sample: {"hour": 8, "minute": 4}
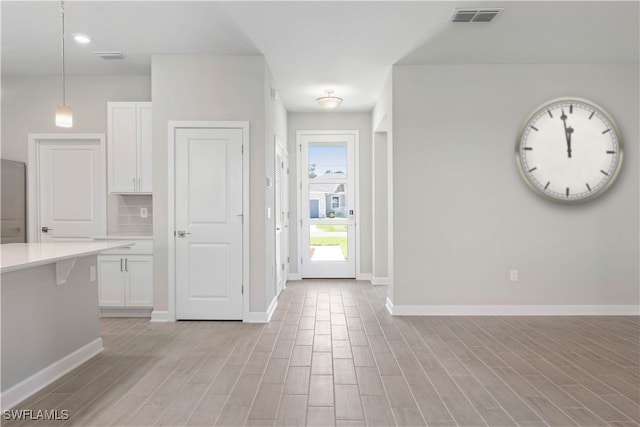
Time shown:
{"hour": 11, "minute": 58}
